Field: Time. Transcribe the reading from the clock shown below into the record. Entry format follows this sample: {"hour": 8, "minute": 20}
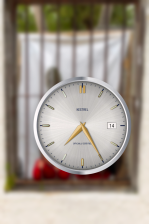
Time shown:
{"hour": 7, "minute": 25}
